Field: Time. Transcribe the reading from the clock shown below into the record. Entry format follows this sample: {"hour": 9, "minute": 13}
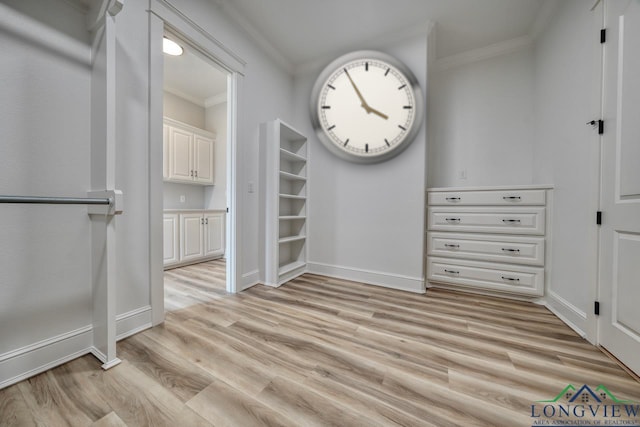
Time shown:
{"hour": 3, "minute": 55}
